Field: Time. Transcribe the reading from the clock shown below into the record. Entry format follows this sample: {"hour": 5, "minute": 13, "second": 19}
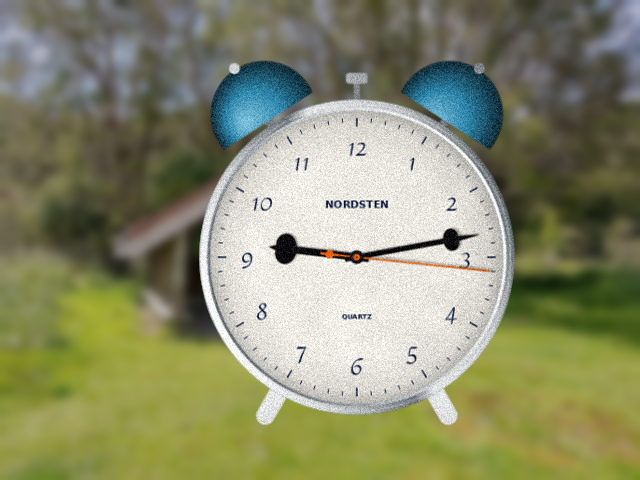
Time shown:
{"hour": 9, "minute": 13, "second": 16}
